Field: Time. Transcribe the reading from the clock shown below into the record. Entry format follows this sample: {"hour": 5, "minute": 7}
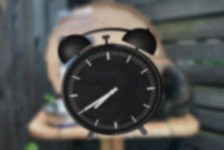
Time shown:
{"hour": 7, "minute": 40}
